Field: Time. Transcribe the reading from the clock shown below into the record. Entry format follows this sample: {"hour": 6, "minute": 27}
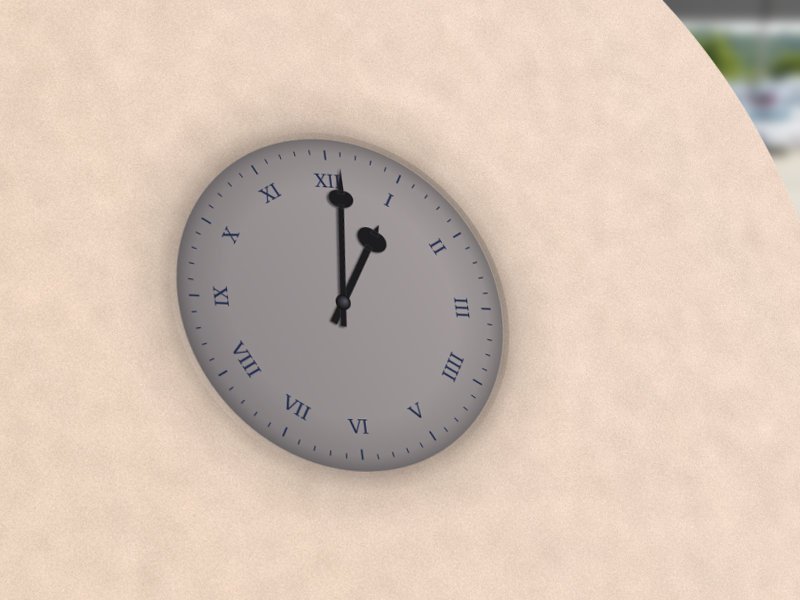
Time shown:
{"hour": 1, "minute": 1}
